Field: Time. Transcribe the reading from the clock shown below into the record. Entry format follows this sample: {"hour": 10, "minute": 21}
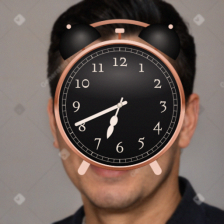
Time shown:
{"hour": 6, "minute": 41}
